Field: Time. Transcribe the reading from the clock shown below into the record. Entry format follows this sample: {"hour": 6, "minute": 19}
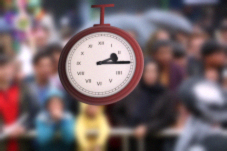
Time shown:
{"hour": 2, "minute": 15}
